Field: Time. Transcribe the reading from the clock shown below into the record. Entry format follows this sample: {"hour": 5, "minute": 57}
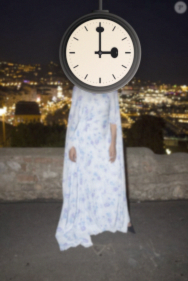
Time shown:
{"hour": 3, "minute": 0}
